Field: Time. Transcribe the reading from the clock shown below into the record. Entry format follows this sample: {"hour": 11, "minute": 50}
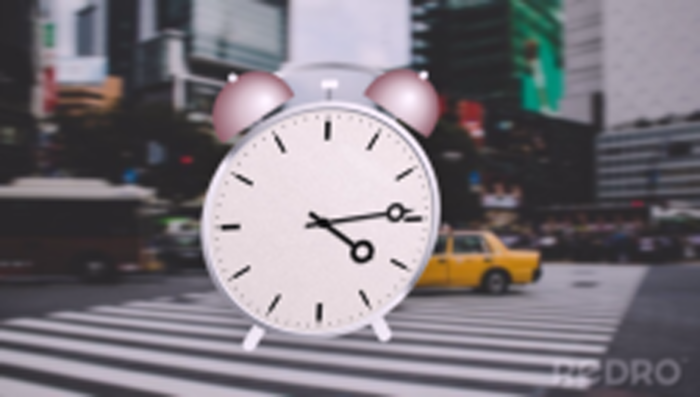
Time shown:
{"hour": 4, "minute": 14}
